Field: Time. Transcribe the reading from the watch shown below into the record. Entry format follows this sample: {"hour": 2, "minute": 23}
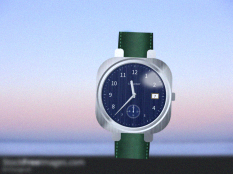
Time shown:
{"hour": 11, "minute": 37}
